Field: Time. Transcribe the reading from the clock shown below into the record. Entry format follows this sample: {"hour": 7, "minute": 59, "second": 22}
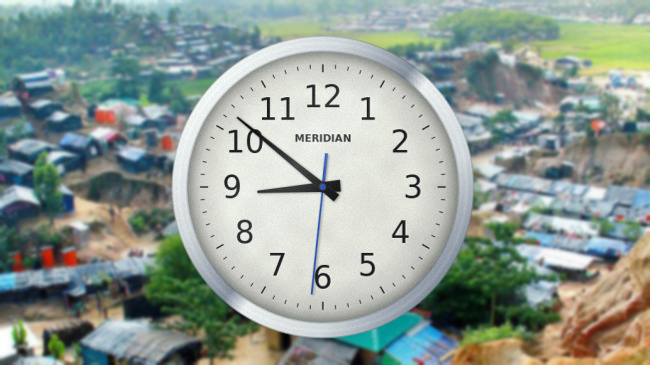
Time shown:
{"hour": 8, "minute": 51, "second": 31}
